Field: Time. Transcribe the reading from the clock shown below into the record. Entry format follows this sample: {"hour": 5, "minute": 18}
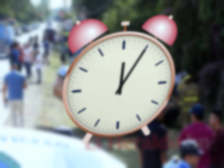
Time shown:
{"hour": 12, "minute": 5}
